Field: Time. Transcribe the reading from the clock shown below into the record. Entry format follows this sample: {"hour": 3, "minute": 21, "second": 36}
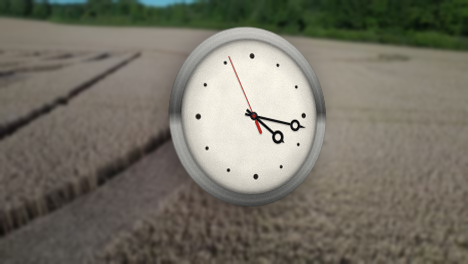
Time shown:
{"hour": 4, "minute": 16, "second": 56}
